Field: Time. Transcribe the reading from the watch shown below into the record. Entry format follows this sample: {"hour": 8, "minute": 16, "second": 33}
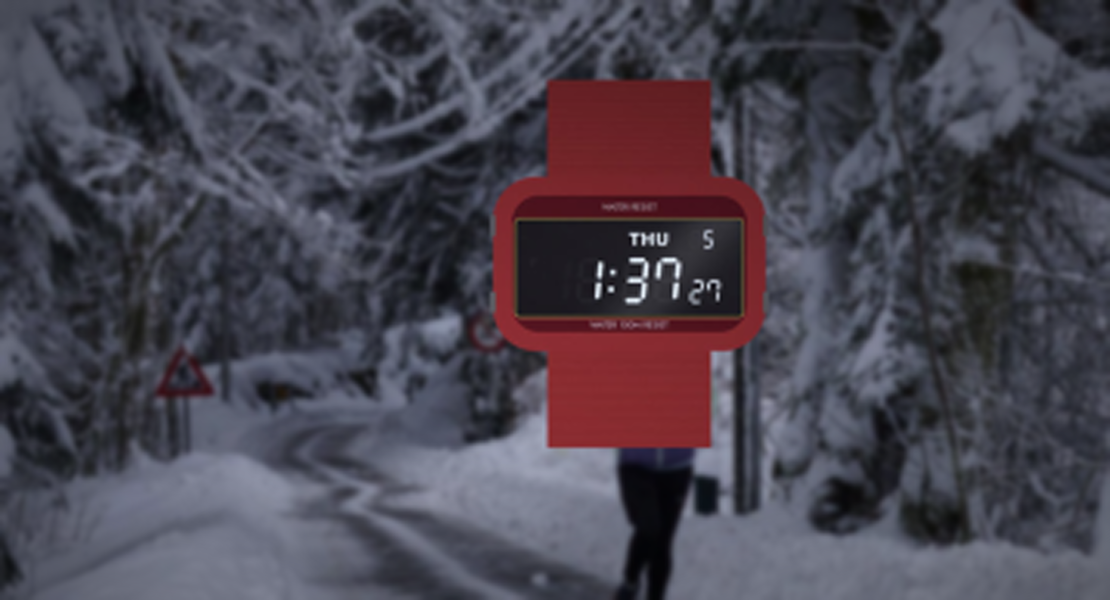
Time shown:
{"hour": 1, "minute": 37, "second": 27}
